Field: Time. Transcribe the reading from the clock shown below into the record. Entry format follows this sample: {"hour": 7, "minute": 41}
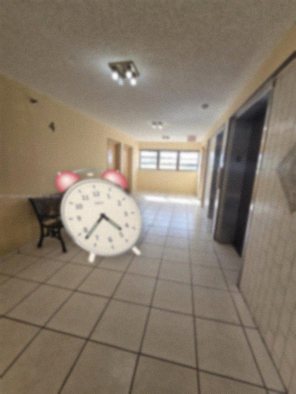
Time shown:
{"hour": 4, "minute": 38}
